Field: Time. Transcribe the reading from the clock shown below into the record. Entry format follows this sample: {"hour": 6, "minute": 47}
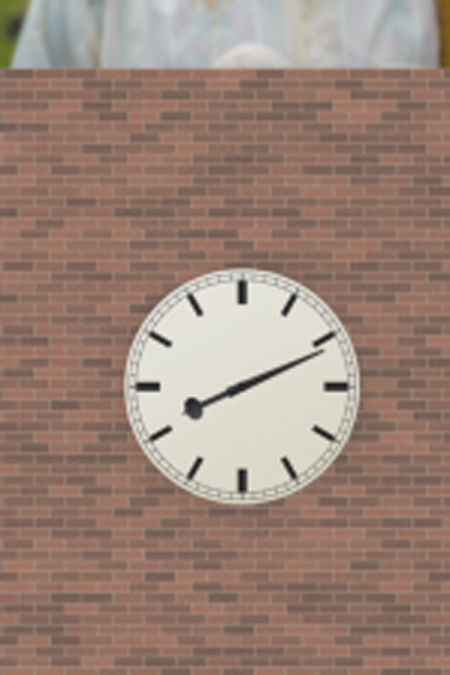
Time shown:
{"hour": 8, "minute": 11}
